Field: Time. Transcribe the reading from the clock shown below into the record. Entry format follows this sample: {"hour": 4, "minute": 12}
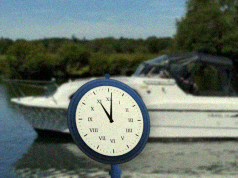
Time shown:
{"hour": 11, "minute": 1}
